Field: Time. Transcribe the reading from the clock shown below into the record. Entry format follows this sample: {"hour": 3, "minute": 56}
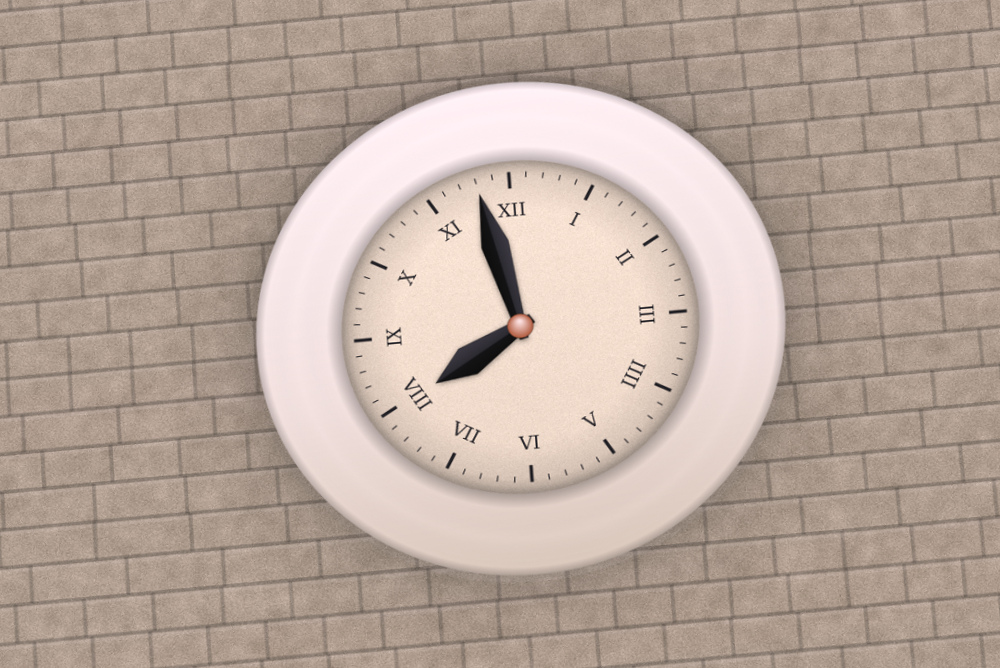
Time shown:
{"hour": 7, "minute": 58}
